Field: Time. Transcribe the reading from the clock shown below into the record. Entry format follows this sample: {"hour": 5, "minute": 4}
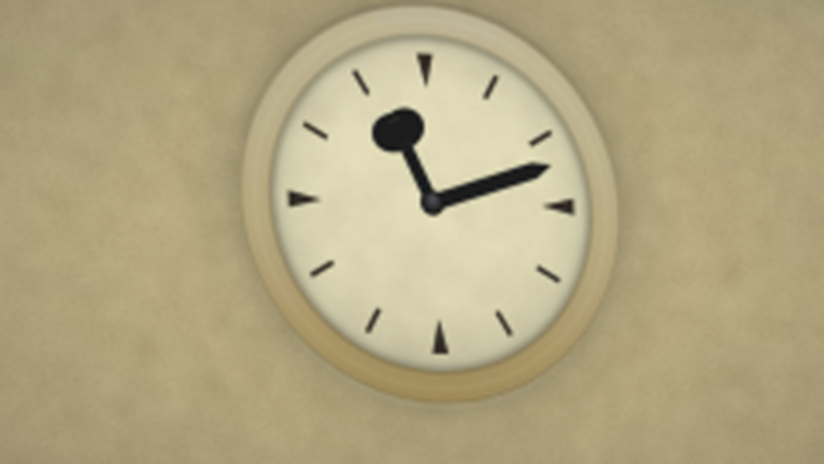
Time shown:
{"hour": 11, "minute": 12}
